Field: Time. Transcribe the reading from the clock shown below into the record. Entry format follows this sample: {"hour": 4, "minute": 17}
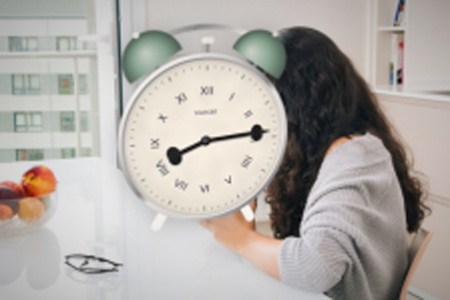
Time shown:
{"hour": 8, "minute": 14}
